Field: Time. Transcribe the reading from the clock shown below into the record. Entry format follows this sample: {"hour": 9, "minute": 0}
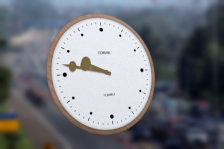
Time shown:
{"hour": 9, "minute": 47}
